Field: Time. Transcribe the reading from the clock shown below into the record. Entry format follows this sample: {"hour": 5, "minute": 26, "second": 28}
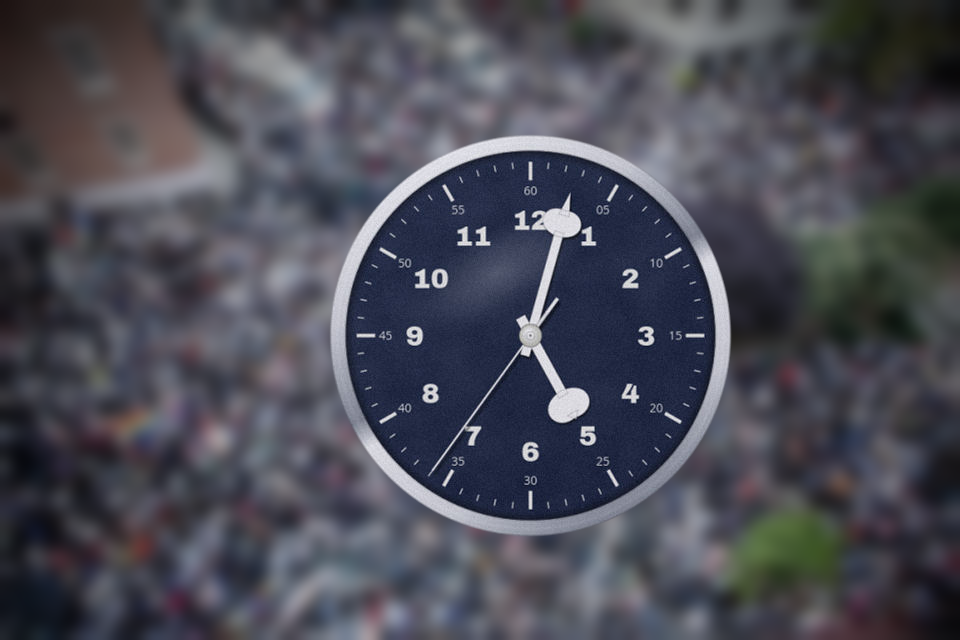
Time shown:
{"hour": 5, "minute": 2, "second": 36}
